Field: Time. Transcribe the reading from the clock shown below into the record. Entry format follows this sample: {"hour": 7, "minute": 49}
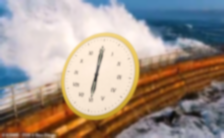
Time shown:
{"hour": 6, "minute": 0}
